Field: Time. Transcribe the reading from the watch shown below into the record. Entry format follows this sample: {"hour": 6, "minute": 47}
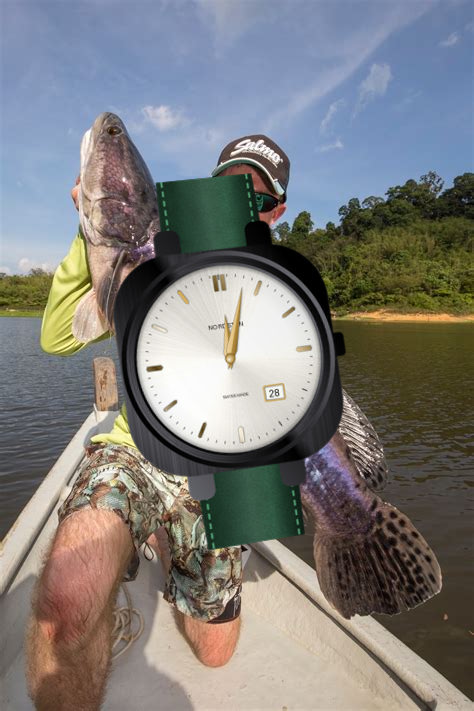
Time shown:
{"hour": 12, "minute": 3}
